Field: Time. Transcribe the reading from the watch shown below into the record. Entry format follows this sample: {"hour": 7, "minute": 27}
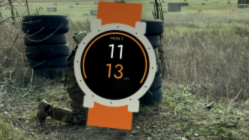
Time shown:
{"hour": 11, "minute": 13}
